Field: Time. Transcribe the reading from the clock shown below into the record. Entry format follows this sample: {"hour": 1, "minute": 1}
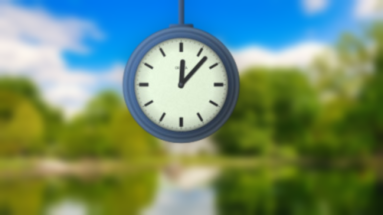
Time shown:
{"hour": 12, "minute": 7}
